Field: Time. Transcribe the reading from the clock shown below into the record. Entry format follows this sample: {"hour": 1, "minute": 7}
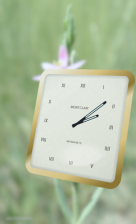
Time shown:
{"hour": 2, "minute": 8}
